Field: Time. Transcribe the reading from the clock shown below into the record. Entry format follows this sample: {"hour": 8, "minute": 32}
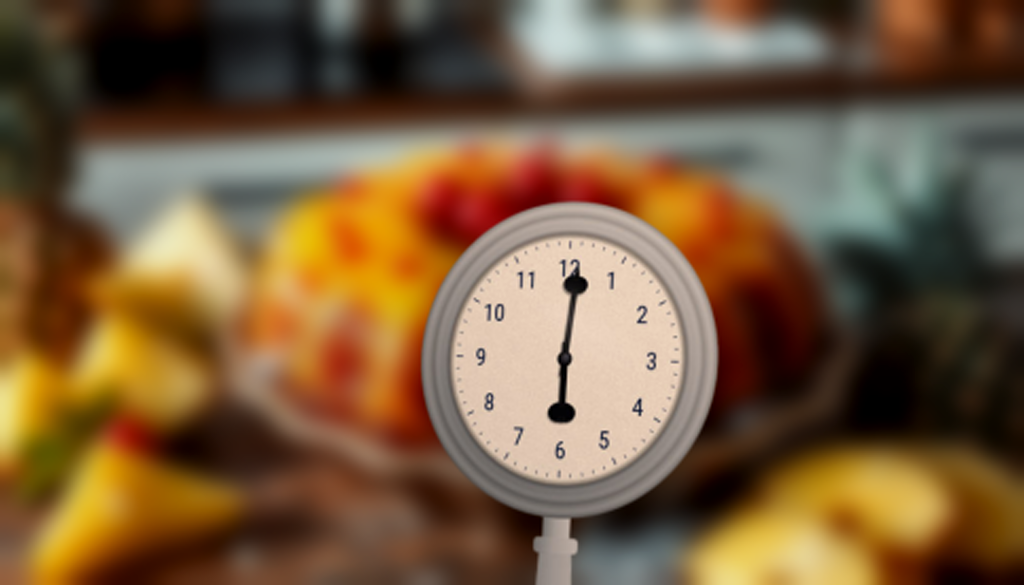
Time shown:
{"hour": 6, "minute": 1}
